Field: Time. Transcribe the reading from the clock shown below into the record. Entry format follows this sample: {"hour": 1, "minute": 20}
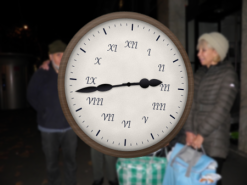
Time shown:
{"hour": 2, "minute": 43}
